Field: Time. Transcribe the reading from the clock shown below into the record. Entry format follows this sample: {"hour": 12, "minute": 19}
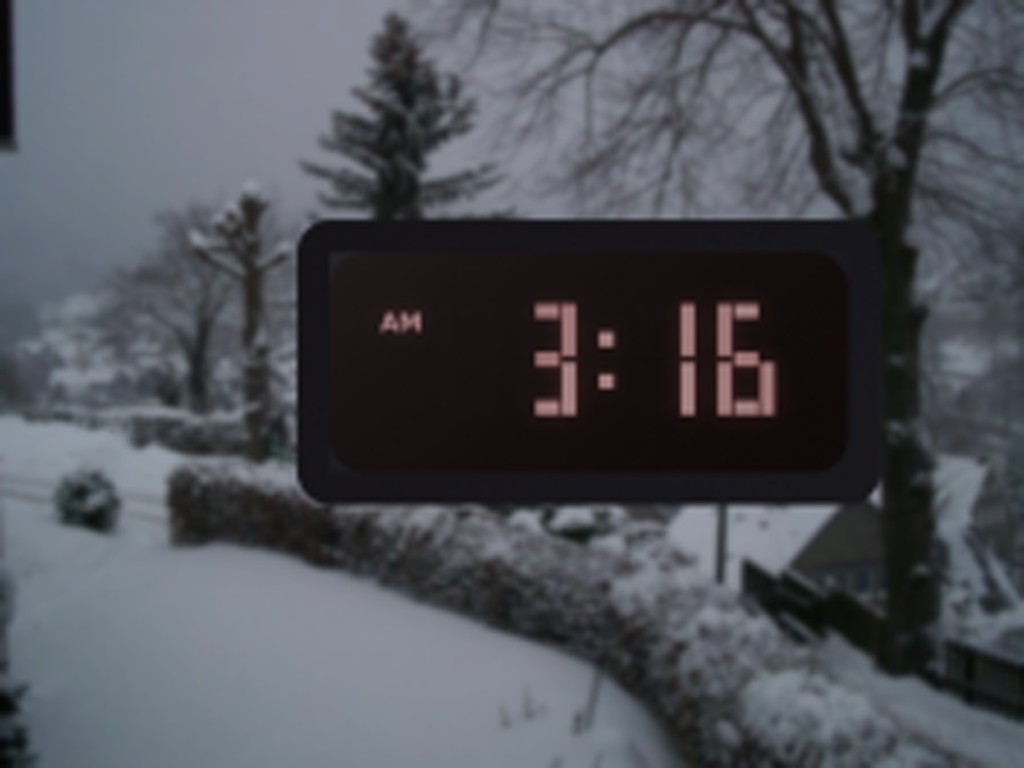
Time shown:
{"hour": 3, "minute": 16}
